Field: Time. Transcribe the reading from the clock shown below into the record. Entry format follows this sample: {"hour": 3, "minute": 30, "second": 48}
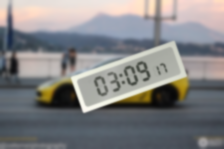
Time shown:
{"hour": 3, "minute": 9, "second": 17}
